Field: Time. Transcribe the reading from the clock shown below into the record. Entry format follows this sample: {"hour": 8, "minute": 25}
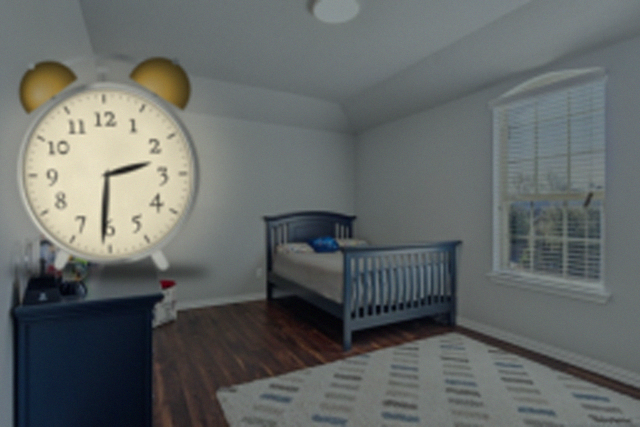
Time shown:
{"hour": 2, "minute": 31}
